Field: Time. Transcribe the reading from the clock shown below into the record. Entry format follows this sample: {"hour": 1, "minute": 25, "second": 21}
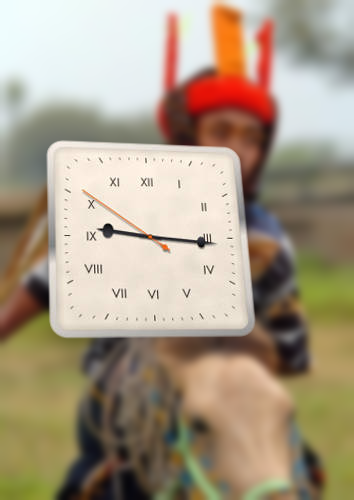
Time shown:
{"hour": 9, "minute": 15, "second": 51}
